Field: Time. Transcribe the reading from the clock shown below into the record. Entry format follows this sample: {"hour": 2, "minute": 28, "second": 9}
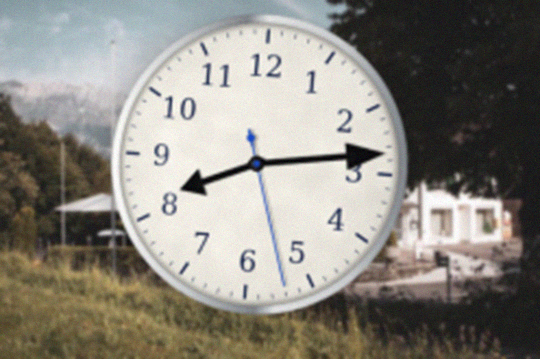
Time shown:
{"hour": 8, "minute": 13, "second": 27}
